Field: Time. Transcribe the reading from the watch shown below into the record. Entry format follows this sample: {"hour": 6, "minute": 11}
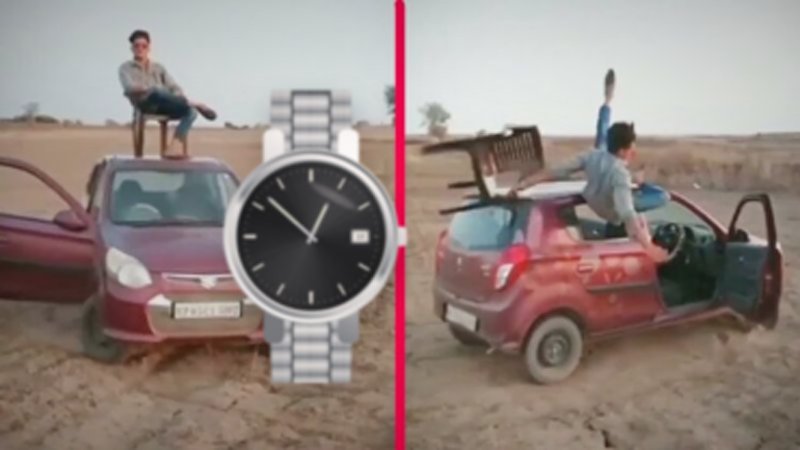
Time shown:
{"hour": 12, "minute": 52}
